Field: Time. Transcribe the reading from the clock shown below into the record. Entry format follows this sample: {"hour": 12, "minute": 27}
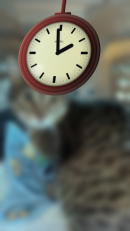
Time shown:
{"hour": 1, "minute": 59}
